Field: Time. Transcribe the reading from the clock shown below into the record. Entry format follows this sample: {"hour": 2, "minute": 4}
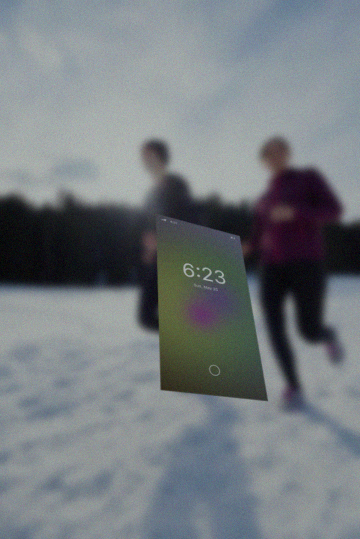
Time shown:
{"hour": 6, "minute": 23}
